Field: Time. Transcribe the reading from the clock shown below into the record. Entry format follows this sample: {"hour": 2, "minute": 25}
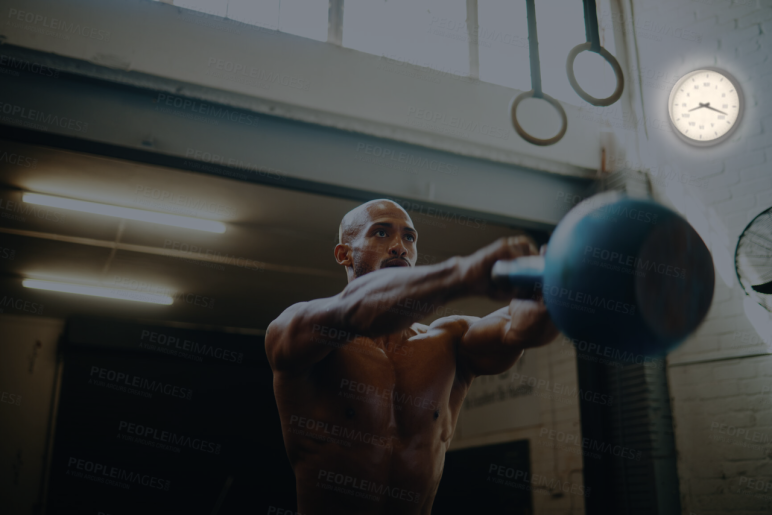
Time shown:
{"hour": 8, "minute": 18}
